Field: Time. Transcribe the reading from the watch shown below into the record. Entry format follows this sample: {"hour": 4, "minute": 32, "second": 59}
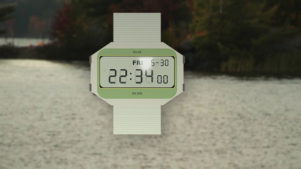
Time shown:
{"hour": 22, "minute": 34, "second": 0}
